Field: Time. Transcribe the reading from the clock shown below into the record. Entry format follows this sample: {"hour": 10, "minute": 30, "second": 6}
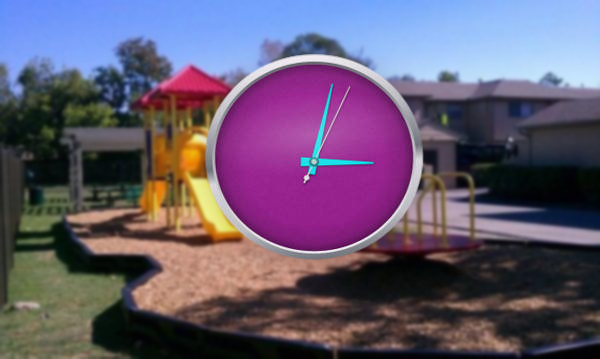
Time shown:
{"hour": 3, "minute": 2, "second": 4}
